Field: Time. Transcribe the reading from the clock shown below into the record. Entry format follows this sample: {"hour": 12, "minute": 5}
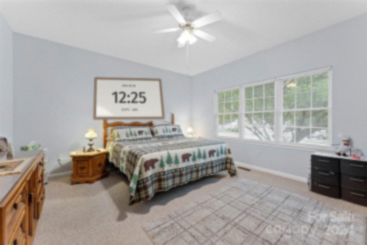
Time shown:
{"hour": 12, "minute": 25}
